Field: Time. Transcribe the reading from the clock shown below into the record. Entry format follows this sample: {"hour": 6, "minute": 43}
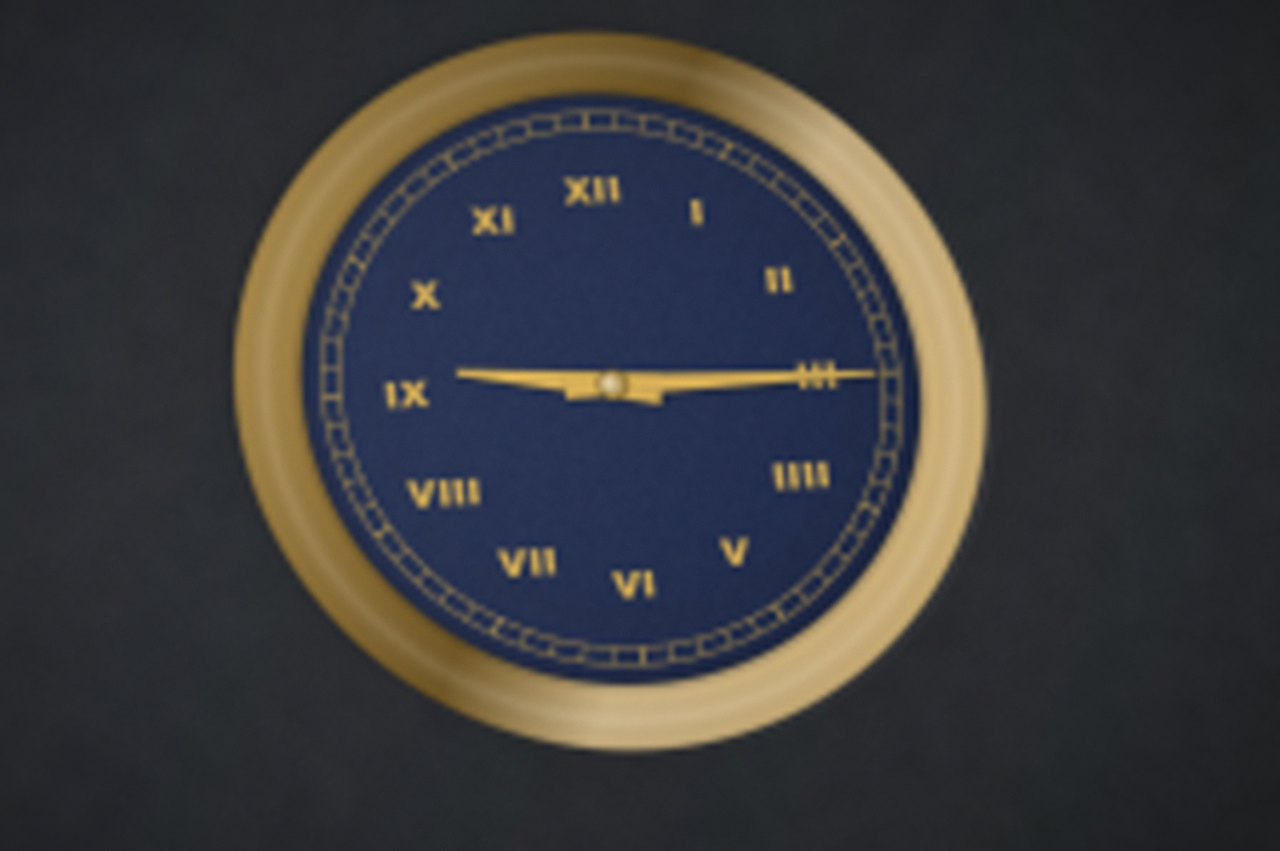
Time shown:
{"hour": 9, "minute": 15}
